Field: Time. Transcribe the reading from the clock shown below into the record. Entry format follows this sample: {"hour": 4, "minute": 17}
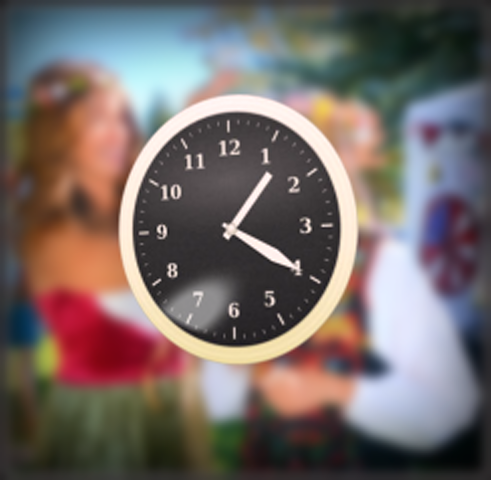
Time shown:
{"hour": 1, "minute": 20}
